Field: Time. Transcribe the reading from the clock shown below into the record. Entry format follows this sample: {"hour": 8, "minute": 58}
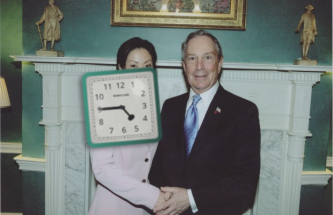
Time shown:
{"hour": 4, "minute": 45}
